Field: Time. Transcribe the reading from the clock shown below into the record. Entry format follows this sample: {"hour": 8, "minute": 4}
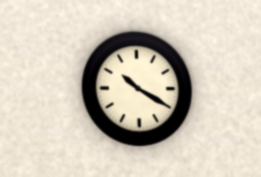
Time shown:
{"hour": 10, "minute": 20}
